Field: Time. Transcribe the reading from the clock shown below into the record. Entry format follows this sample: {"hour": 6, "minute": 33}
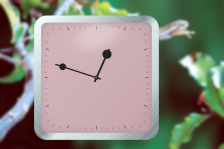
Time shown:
{"hour": 12, "minute": 48}
